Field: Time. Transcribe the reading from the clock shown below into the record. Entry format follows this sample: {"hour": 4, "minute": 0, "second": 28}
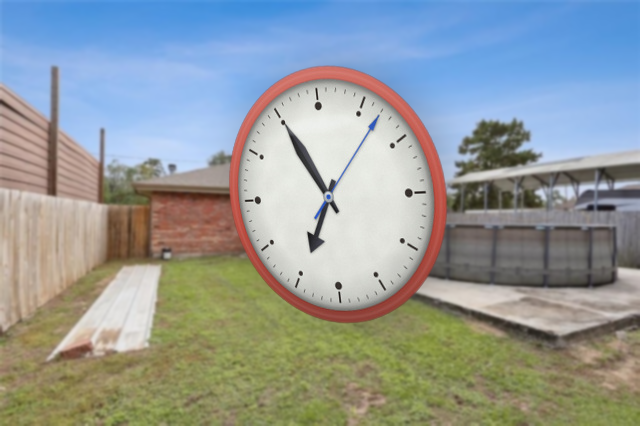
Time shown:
{"hour": 6, "minute": 55, "second": 7}
